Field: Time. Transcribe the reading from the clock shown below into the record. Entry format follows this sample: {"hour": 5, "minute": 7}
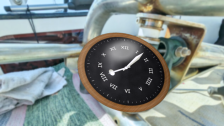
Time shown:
{"hour": 8, "minute": 7}
